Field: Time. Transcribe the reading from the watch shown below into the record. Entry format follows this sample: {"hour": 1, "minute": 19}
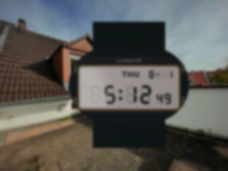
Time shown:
{"hour": 5, "minute": 12}
